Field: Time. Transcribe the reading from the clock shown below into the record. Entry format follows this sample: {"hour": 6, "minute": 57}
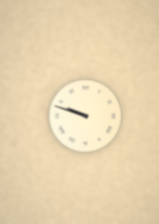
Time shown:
{"hour": 9, "minute": 48}
